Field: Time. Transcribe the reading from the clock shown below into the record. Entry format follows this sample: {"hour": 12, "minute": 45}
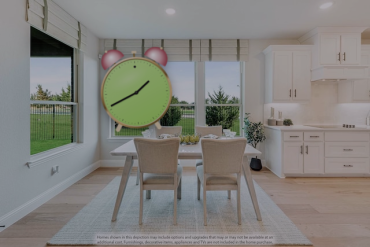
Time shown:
{"hour": 1, "minute": 41}
